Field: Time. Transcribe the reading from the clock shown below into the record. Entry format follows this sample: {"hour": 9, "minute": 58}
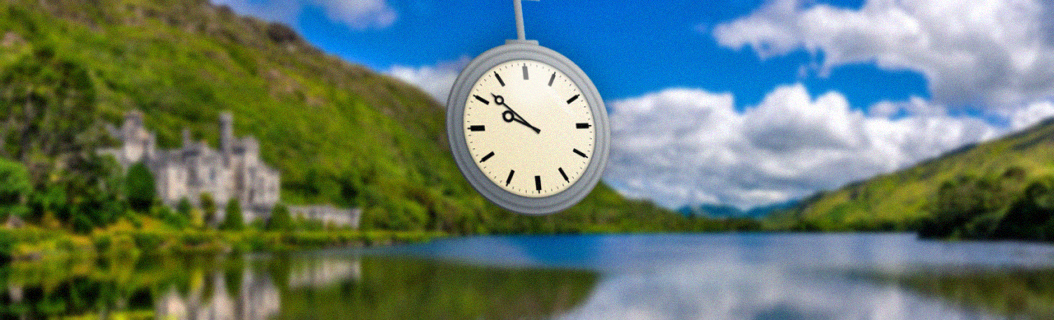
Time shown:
{"hour": 9, "minute": 52}
